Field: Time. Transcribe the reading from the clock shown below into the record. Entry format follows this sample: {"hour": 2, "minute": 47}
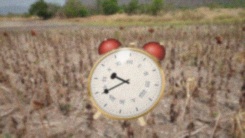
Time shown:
{"hour": 9, "minute": 39}
